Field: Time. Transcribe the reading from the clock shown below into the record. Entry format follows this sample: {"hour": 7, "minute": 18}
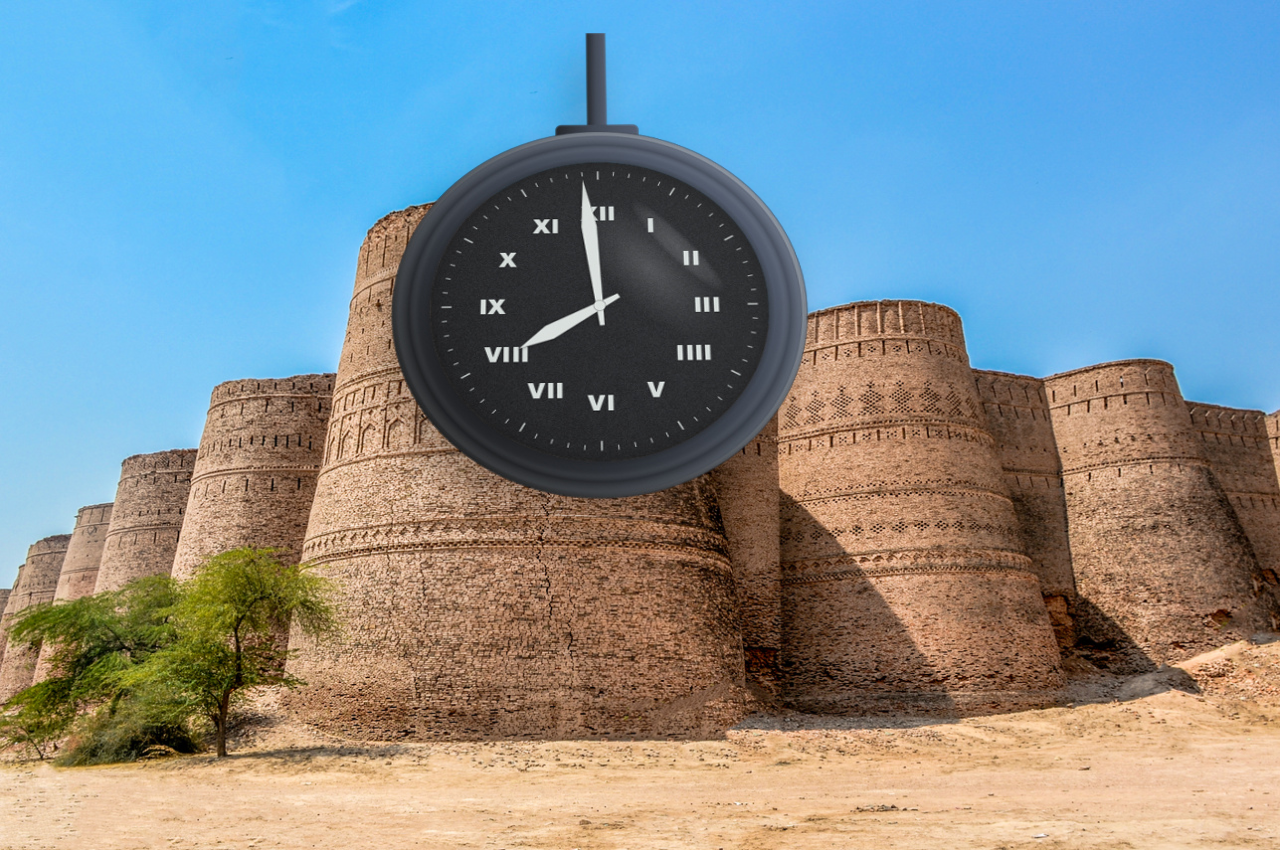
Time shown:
{"hour": 7, "minute": 59}
